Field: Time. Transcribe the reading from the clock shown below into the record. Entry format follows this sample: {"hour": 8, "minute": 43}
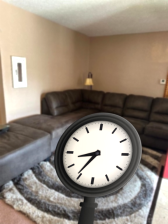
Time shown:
{"hour": 8, "minute": 36}
